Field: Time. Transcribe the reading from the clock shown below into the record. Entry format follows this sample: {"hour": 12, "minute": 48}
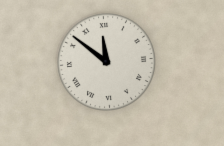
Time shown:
{"hour": 11, "minute": 52}
